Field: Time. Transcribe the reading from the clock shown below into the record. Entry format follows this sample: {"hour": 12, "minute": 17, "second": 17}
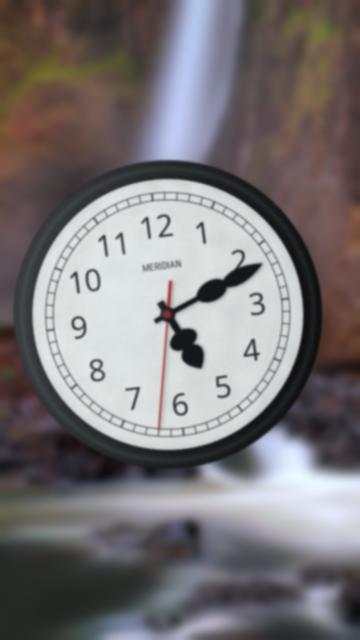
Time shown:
{"hour": 5, "minute": 11, "second": 32}
